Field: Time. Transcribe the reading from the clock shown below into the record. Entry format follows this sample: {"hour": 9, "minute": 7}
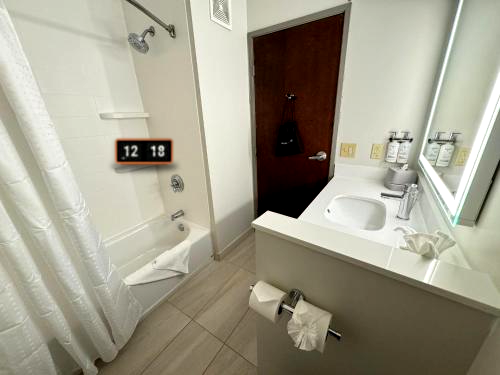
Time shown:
{"hour": 12, "minute": 18}
